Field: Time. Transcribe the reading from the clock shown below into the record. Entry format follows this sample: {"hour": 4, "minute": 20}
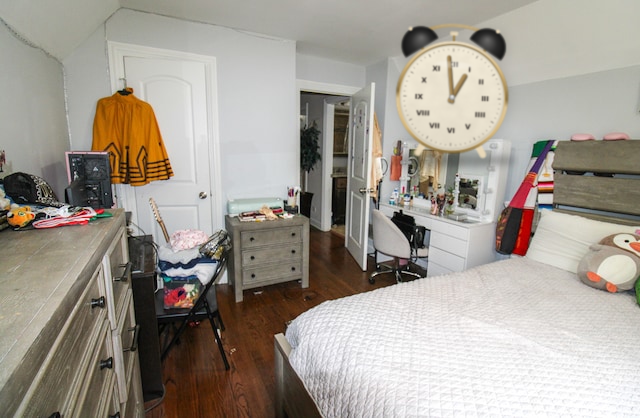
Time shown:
{"hour": 12, "minute": 59}
